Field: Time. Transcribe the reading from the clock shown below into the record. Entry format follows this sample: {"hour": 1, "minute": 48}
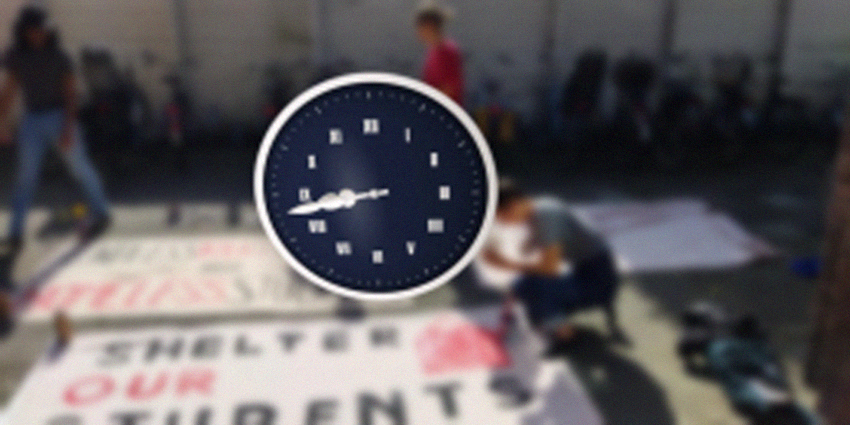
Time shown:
{"hour": 8, "minute": 43}
